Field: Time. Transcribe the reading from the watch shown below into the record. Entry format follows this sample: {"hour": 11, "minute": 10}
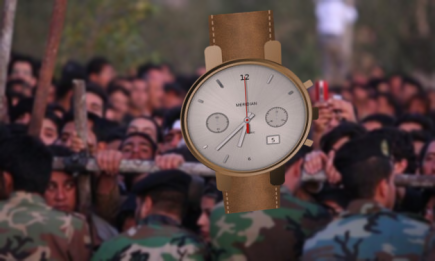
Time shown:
{"hour": 6, "minute": 38}
